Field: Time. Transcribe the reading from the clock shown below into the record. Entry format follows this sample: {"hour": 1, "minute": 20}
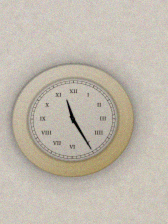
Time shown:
{"hour": 11, "minute": 25}
